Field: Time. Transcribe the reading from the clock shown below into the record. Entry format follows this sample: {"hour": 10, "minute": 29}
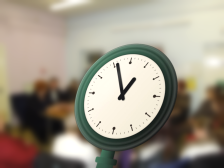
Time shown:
{"hour": 12, "minute": 56}
